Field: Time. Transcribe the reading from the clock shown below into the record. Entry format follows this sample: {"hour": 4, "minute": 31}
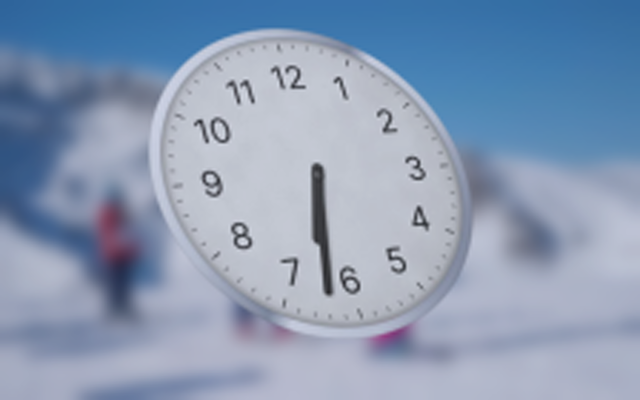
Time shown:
{"hour": 6, "minute": 32}
